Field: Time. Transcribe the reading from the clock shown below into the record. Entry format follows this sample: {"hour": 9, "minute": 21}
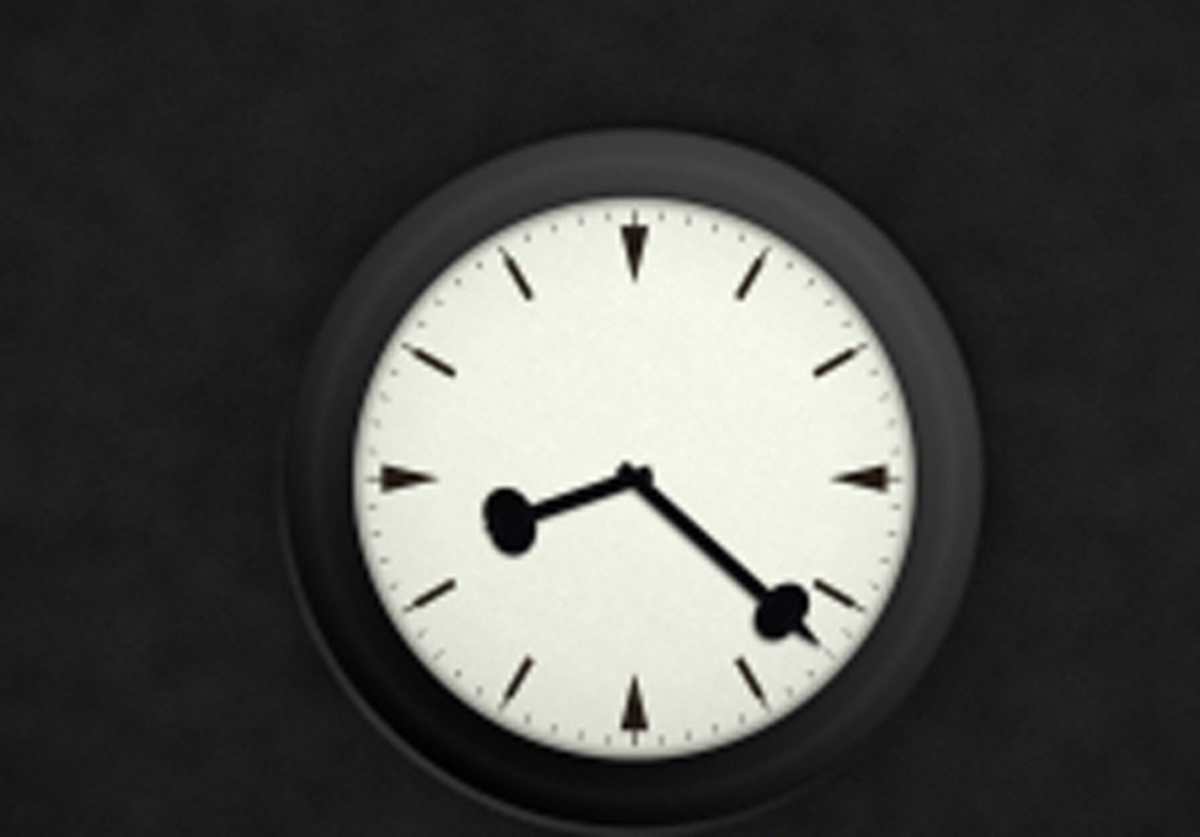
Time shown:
{"hour": 8, "minute": 22}
